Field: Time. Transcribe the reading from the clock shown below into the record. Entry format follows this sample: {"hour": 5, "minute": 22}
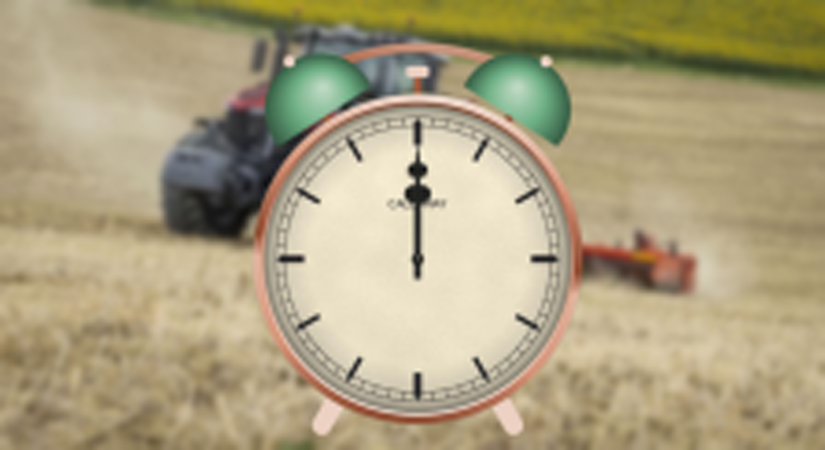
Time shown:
{"hour": 12, "minute": 0}
